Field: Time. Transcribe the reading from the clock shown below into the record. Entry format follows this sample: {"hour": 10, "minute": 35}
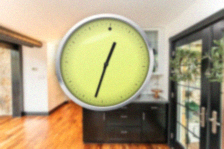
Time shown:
{"hour": 12, "minute": 32}
